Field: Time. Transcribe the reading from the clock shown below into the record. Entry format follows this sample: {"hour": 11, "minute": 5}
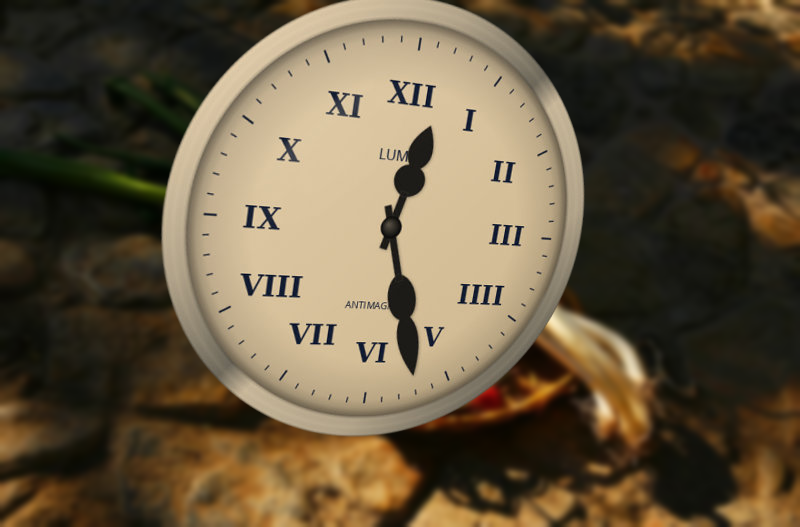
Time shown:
{"hour": 12, "minute": 27}
